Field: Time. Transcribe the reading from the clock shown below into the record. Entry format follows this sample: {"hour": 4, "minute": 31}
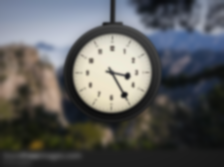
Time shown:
{"hour": 3, "minute": 25}
